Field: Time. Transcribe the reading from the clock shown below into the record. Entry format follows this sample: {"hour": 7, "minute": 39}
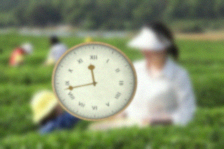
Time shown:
{"hour": 11, "minute": 43}
